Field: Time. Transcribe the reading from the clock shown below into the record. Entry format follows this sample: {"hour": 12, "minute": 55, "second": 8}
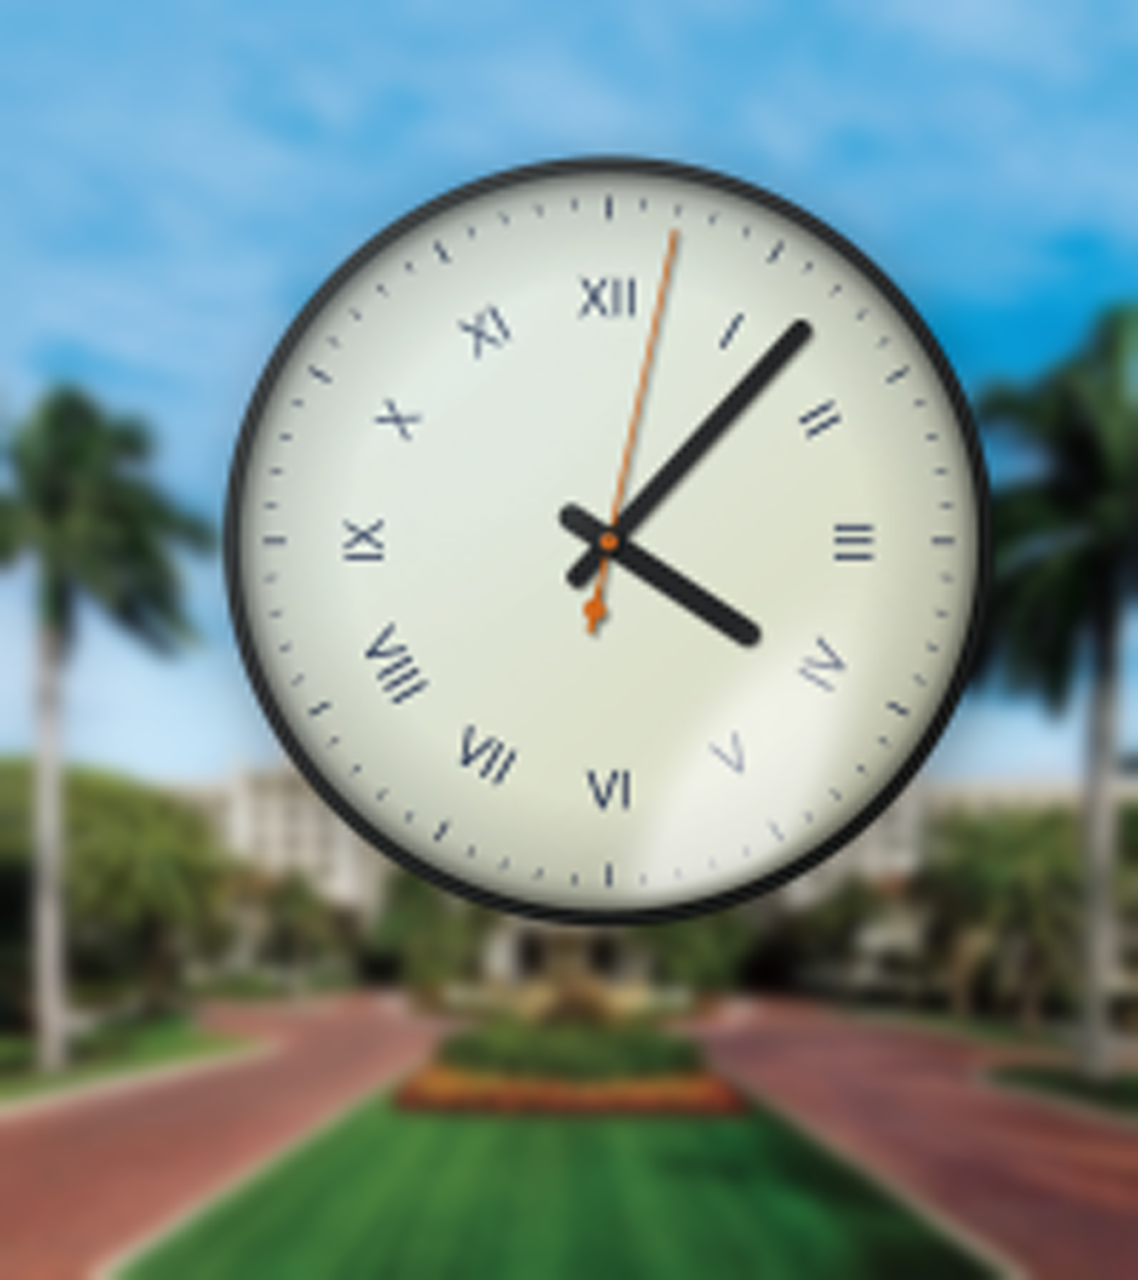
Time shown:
{"hour": 4, "minute": 7, "second": 2}
